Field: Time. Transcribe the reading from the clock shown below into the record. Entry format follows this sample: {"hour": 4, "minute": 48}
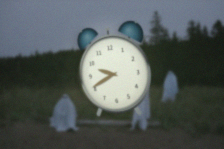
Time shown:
{"hour": 9, "minute": 41}
